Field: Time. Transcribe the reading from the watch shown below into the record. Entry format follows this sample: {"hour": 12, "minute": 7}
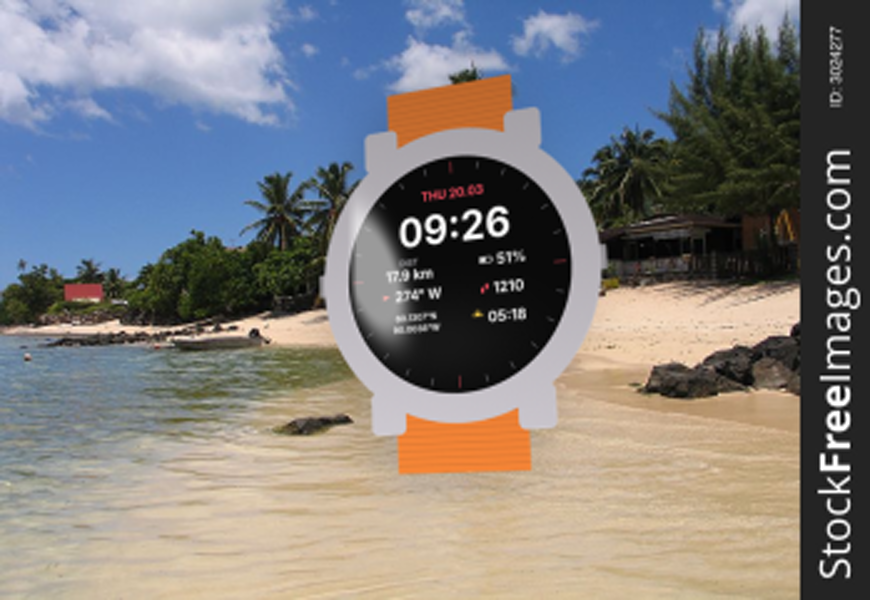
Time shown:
{"hour": 9, "minute": 26}
